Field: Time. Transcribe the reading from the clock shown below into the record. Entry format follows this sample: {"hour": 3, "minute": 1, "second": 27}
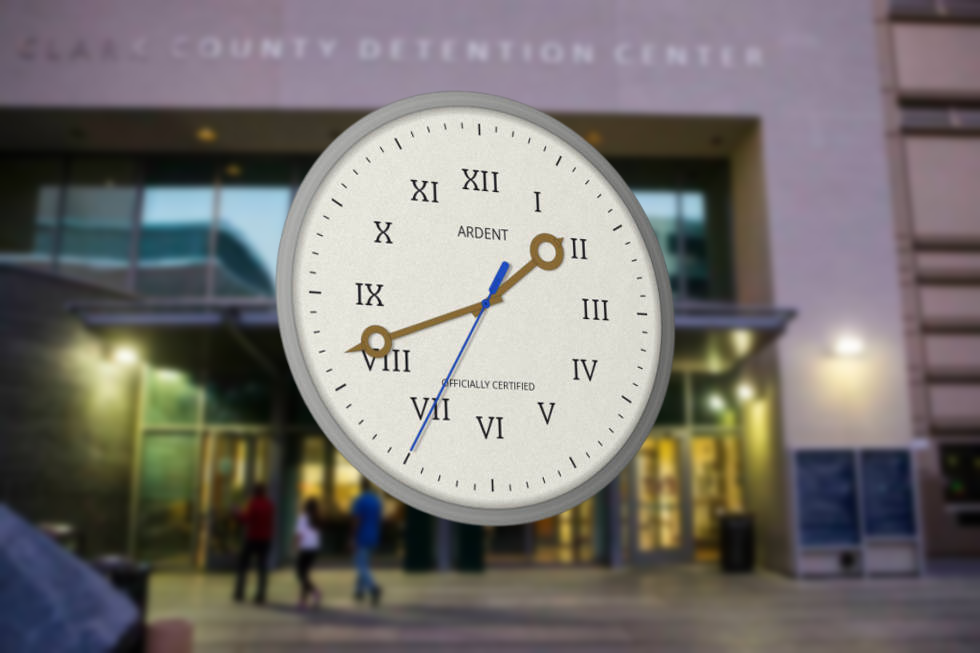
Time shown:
{"hour": 1, "minute": 41, "second": 35}
